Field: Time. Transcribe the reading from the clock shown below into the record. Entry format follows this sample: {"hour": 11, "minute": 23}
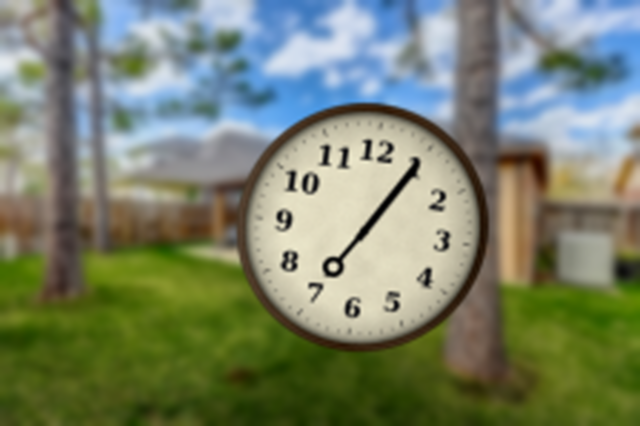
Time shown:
{"hour": 7, "minute": 5}
